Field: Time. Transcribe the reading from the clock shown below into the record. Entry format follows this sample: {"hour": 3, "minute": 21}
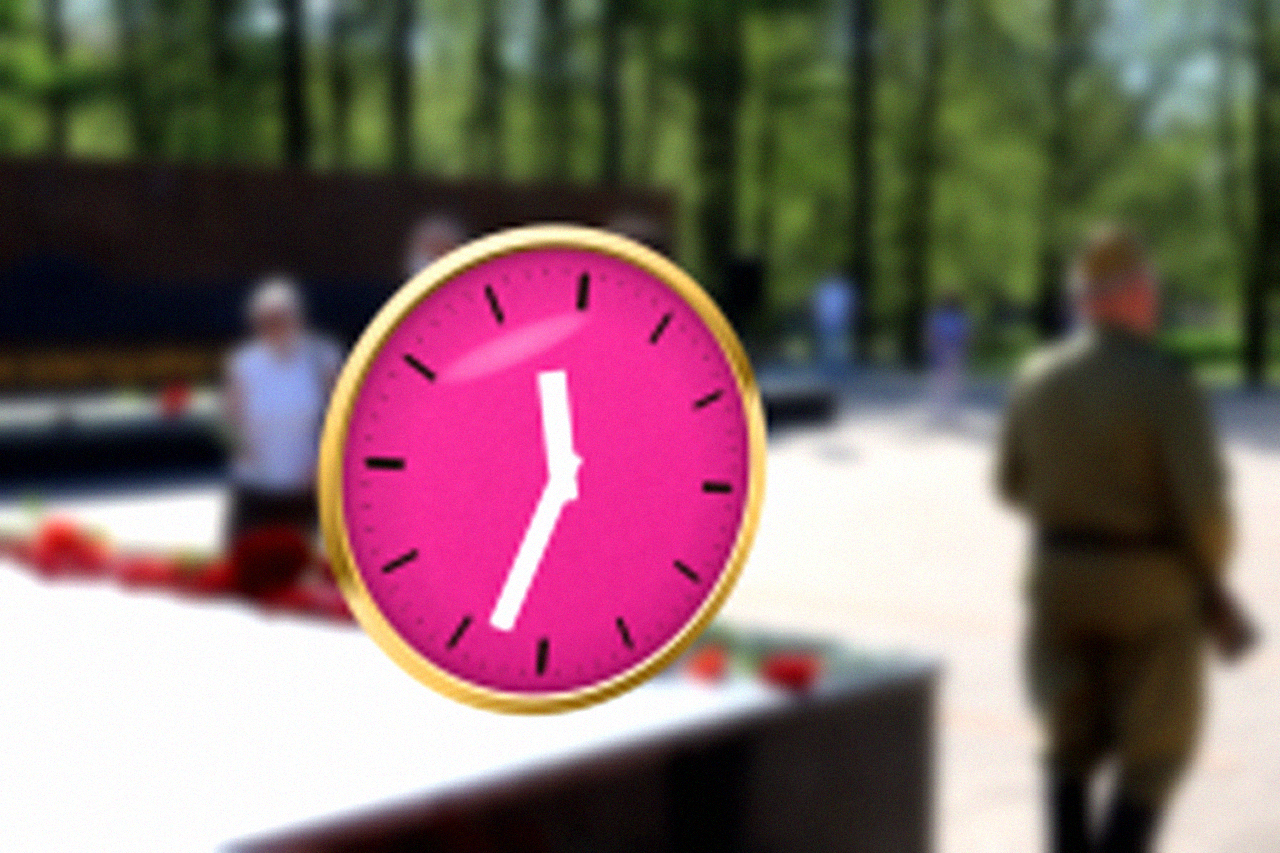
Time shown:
{"hour": 11, "minute": 33}
